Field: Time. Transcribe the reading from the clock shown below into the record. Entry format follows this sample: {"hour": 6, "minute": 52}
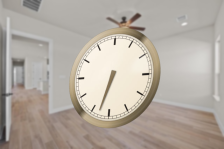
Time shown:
{"hour": 6, "minute": 33}
